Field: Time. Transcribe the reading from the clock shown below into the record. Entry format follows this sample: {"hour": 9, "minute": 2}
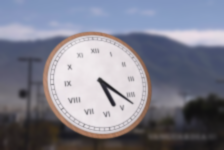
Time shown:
{"hour": 5, "minute": 22}
